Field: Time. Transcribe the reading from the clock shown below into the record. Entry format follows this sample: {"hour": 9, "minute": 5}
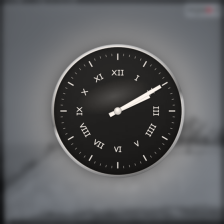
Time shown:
{"hour": 2, "minute": 10}
